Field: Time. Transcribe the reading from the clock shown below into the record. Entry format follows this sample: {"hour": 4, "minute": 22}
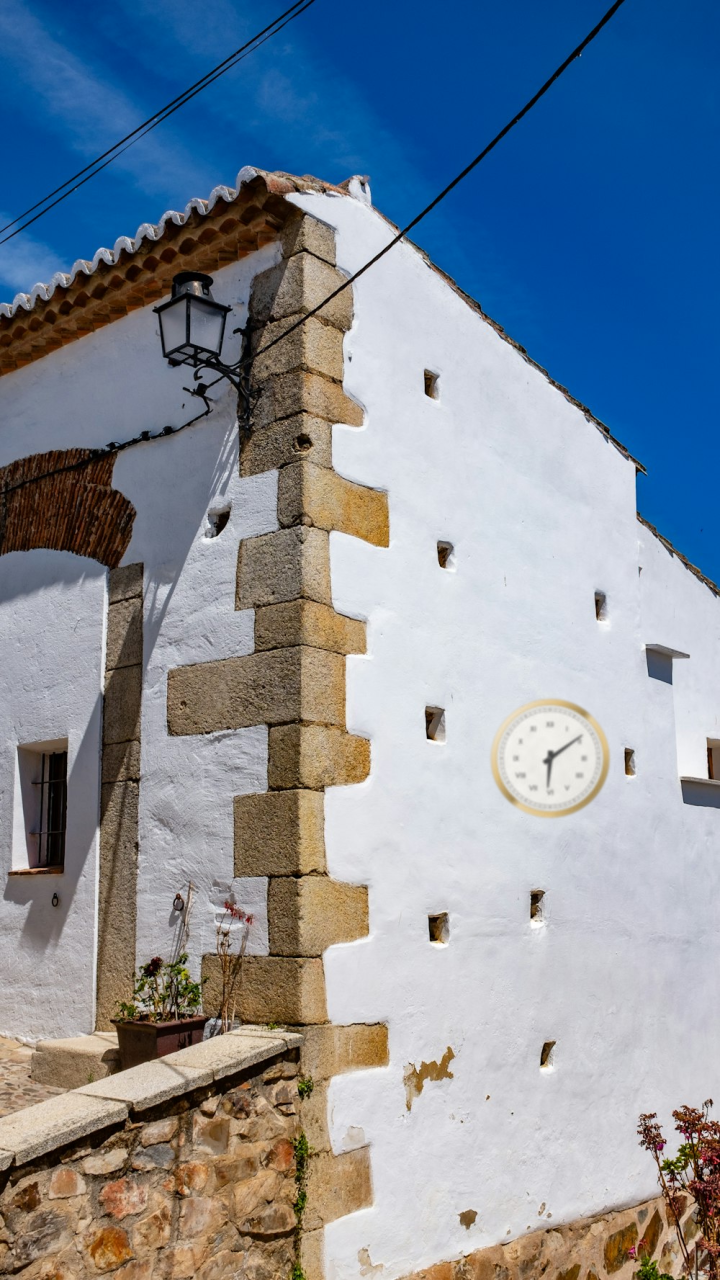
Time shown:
{"hour": 6, "minute": 9}
